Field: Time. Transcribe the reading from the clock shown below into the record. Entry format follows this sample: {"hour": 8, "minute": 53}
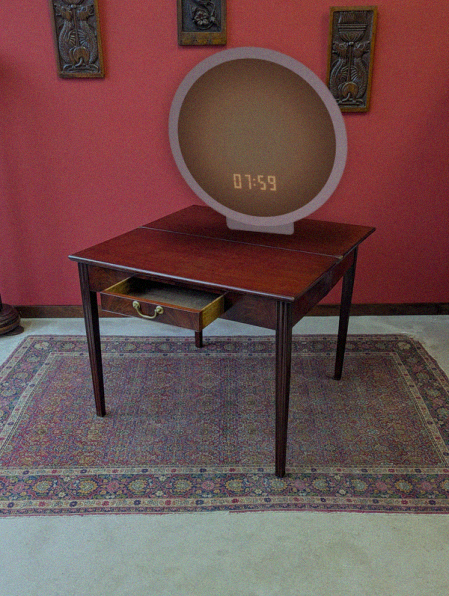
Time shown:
{"hour": 7, "minute": 59}
